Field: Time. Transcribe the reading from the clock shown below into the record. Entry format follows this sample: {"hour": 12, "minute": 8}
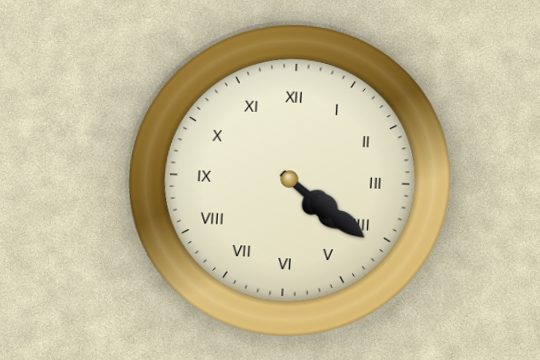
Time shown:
{"hour": 4, "minute": 21}
